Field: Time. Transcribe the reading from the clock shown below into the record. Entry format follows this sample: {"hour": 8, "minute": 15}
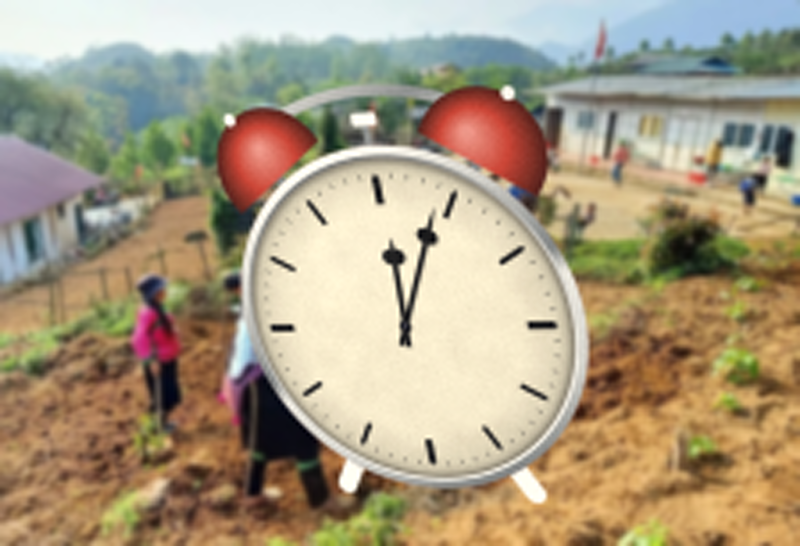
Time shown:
{"hour": 12, "minute": 4}
